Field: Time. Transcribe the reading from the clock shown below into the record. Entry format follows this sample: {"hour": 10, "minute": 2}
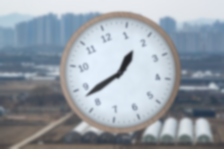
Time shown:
{"hour": 1, "minute": 43}
